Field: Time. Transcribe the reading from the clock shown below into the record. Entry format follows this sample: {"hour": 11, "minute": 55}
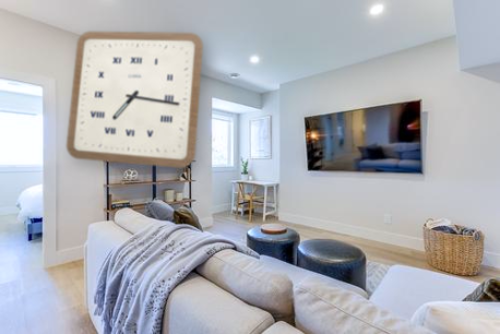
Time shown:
{"hour": 7, "minute": 16}
